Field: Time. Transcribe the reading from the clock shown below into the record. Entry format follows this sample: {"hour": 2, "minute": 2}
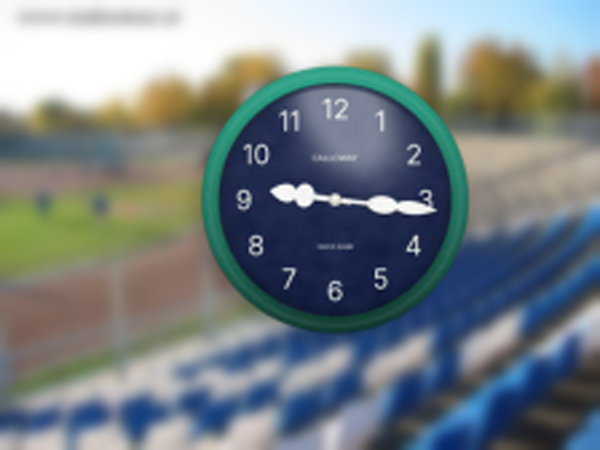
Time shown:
{"hour": 9, "minute": 16}
